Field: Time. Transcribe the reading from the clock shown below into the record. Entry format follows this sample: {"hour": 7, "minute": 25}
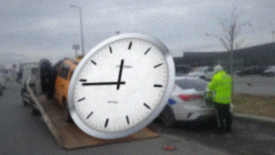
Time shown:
{"hour": 11, "minute": 44}
